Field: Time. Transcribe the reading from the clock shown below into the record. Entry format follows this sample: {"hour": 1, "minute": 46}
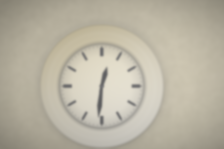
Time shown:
{"hour": 12, "minute": 31}
